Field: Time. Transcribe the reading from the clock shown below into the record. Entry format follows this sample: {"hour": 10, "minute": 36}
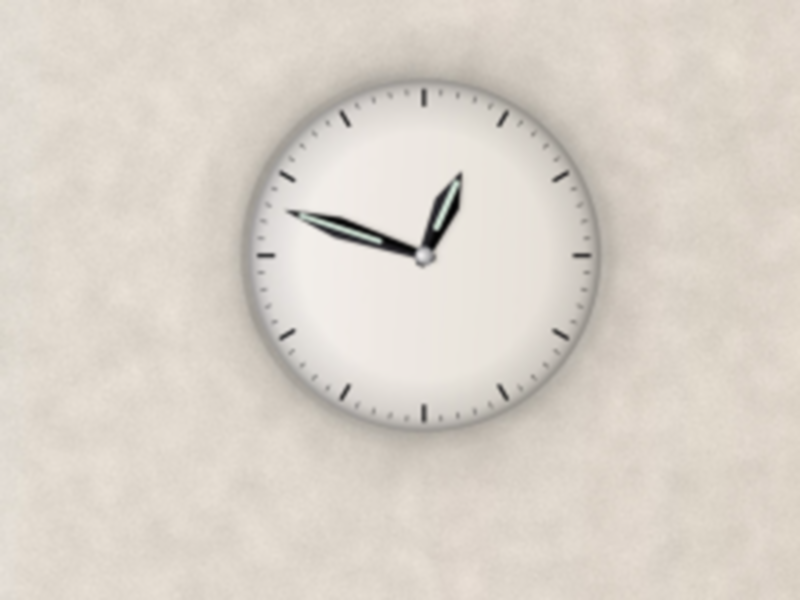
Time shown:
{"hour": 12, "minute": 48}
